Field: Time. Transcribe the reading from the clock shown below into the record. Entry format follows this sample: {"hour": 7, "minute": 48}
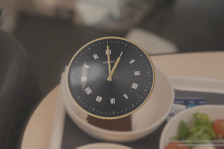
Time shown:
{"hour": 1, "minute": 0}
